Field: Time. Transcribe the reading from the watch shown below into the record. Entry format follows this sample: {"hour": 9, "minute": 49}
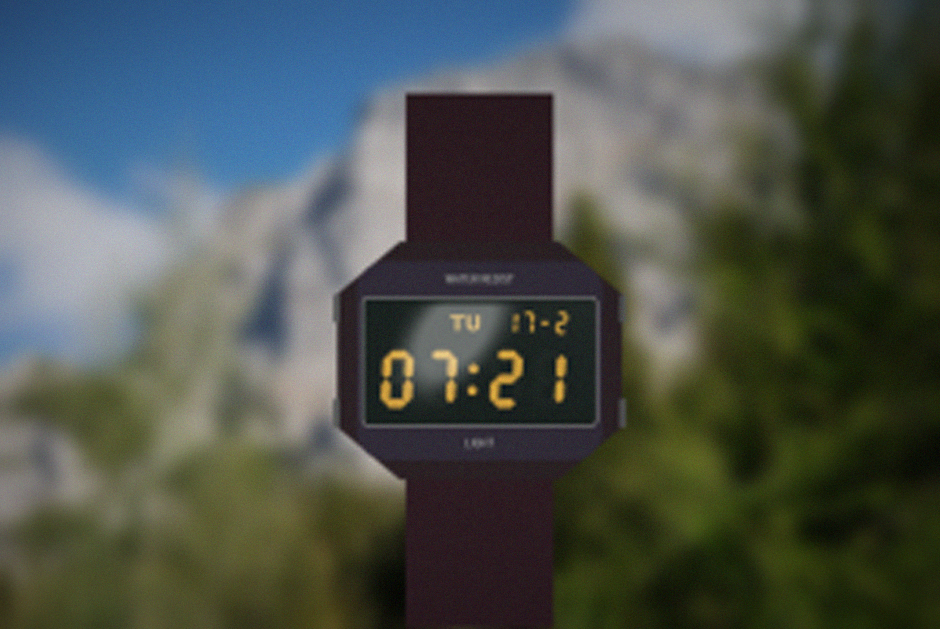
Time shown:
{"hour": 7, "minute": 21}
